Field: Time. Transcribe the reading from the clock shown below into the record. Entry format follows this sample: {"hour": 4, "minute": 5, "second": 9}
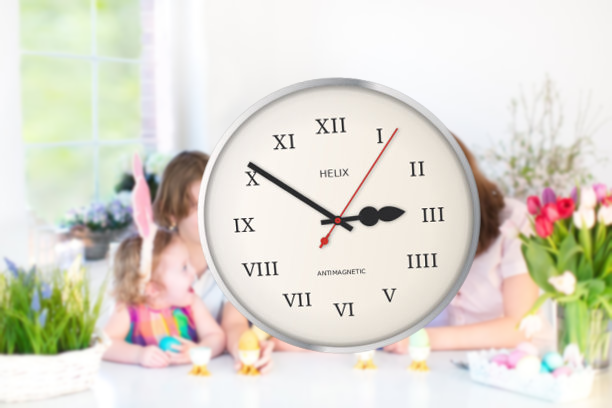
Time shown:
{"hour": 2, "minute": 51, "second": 6}
